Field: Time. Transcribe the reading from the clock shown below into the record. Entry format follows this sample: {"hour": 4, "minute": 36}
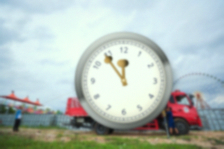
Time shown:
{"hour": 11, "minute": 54}
